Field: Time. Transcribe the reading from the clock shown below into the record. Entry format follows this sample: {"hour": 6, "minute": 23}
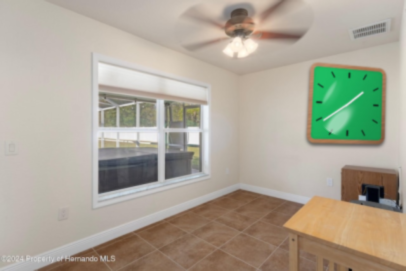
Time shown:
{"hour": 1, "minute": 39}
